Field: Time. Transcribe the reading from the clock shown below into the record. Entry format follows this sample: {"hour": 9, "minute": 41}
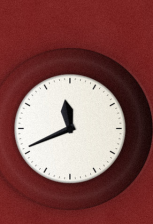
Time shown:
{"hour": 11, "minute": 41}
